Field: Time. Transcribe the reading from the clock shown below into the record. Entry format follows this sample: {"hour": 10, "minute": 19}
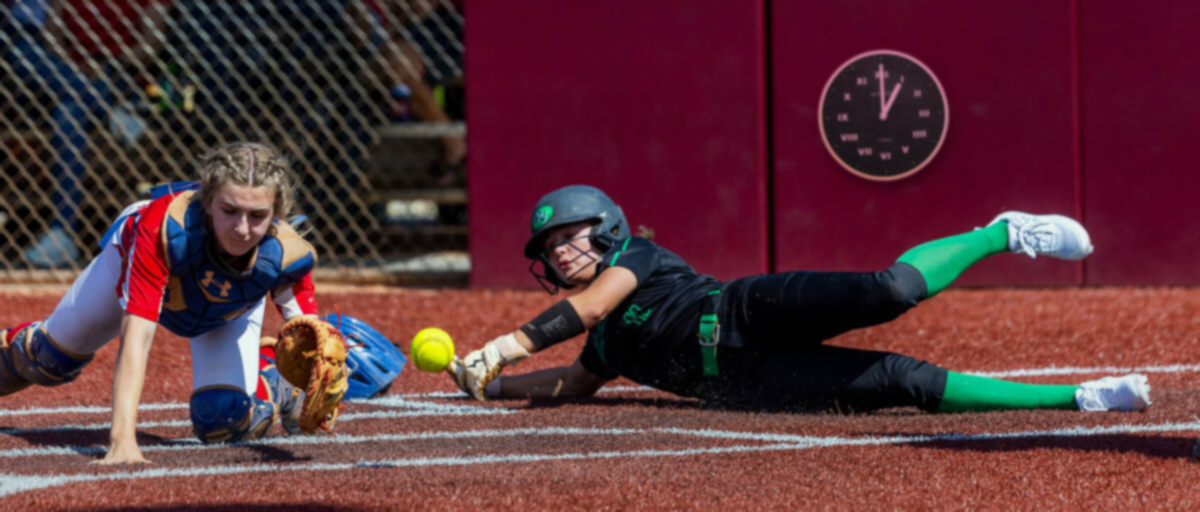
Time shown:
{"hour": 1, "minute": 0}
